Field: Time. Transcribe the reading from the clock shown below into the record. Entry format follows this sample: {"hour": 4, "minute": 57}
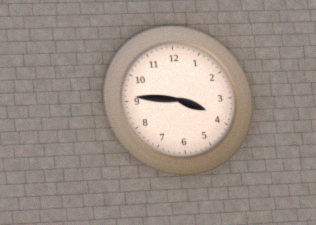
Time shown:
{"hour": 3, "minute": 46}
